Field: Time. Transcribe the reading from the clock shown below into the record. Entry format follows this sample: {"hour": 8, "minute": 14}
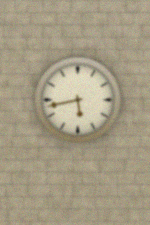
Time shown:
{"hour": 5, "minute": 43}
